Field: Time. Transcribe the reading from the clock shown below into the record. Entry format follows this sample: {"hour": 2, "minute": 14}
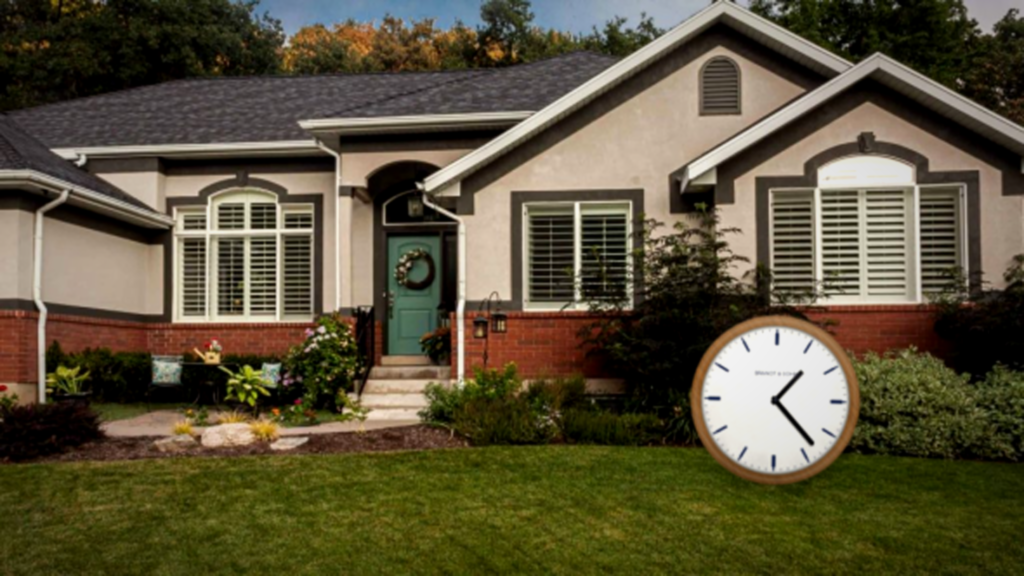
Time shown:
{"hour": 1, "minute": 23}
